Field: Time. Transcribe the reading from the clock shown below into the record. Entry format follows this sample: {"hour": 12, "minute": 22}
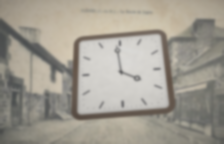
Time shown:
{"hour": 3, "minute": 59}
